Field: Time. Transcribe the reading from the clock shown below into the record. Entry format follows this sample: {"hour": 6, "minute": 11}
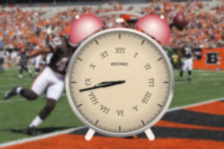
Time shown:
{"hour": 8, "minute": 43}
